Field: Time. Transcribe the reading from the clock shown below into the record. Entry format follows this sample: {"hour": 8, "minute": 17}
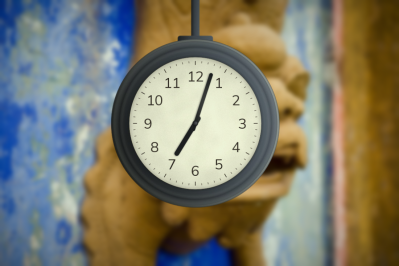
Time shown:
{"hour": 7, "minute": 3}
